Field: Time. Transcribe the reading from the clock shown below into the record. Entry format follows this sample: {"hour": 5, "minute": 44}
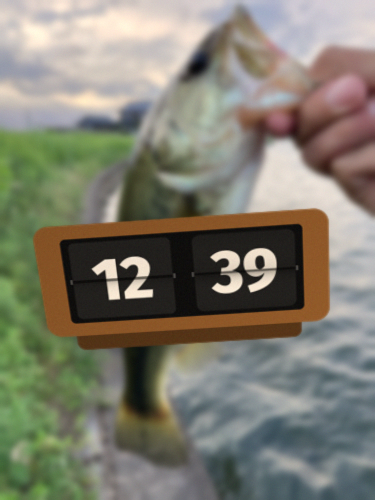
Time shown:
{"hour": 12, "minute": 39}
